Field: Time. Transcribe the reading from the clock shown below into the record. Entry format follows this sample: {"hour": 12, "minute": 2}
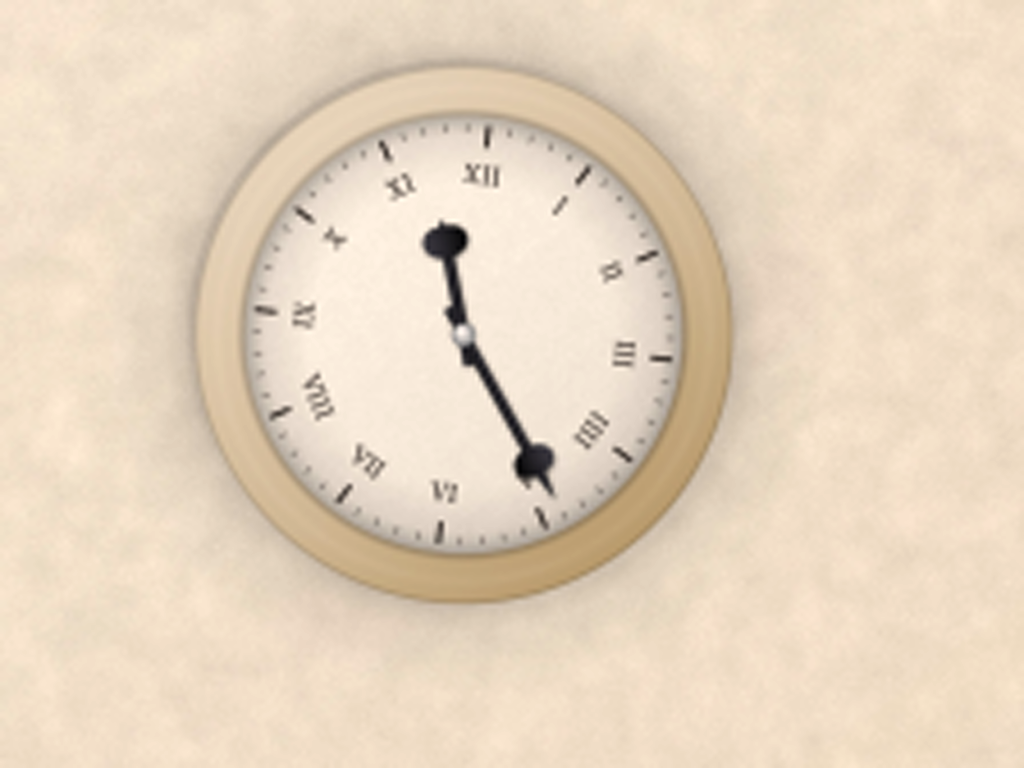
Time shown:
{"hour": 11, "minute": 24}
